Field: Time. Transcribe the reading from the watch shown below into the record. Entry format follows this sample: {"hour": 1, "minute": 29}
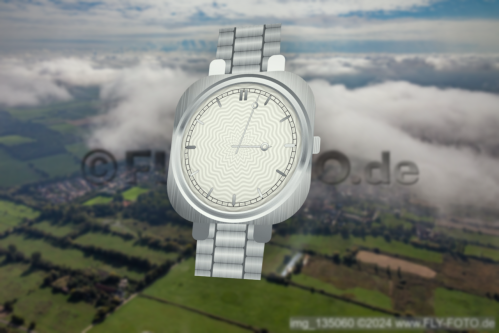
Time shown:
{"hour": 3, "minute": 3}
